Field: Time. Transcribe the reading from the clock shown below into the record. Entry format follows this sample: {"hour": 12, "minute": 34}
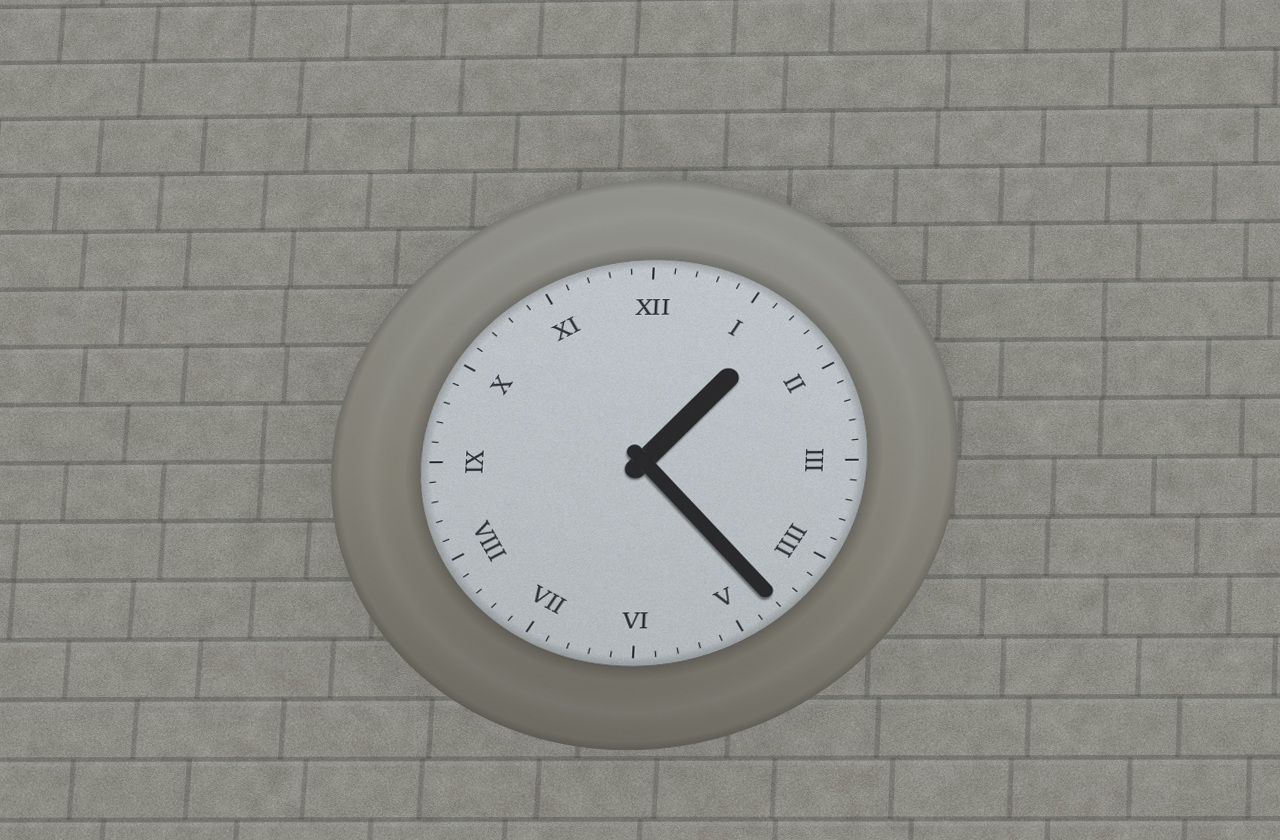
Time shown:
{"hour": 1, "minute": 23}
